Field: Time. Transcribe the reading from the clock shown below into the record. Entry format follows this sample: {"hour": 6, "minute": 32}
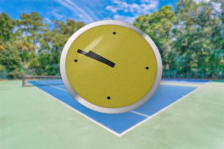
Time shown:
{"hour": 9, "minute": 48}
